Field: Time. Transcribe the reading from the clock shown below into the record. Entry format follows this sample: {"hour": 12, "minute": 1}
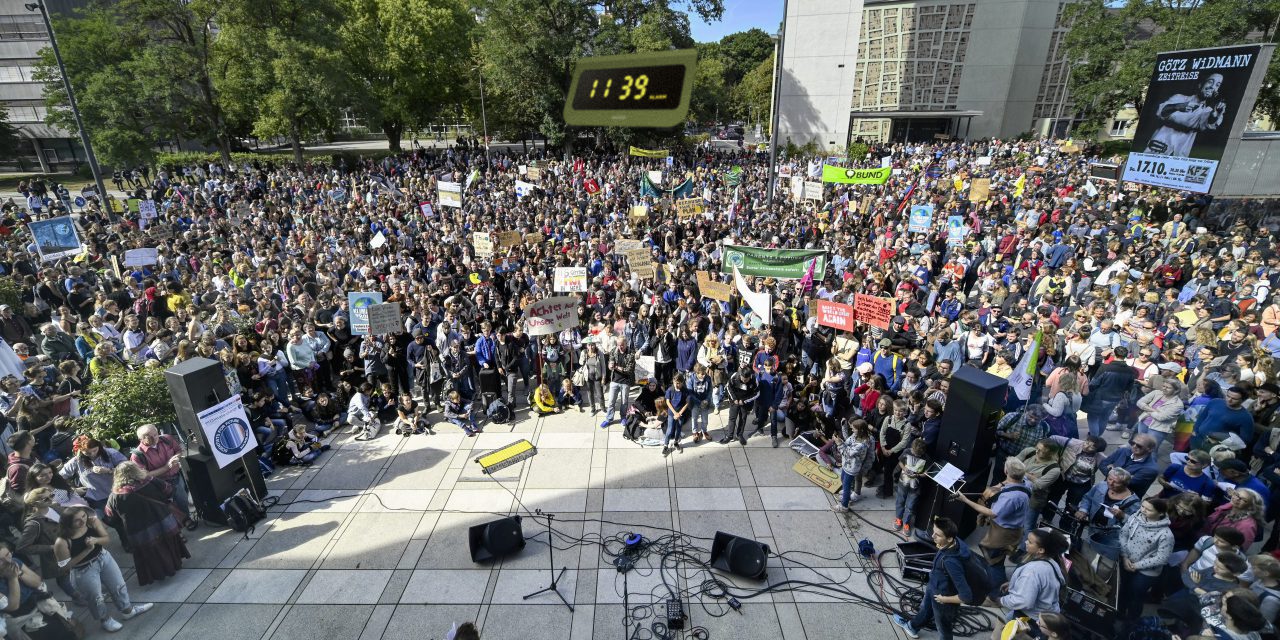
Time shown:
{"hour": 11, "minute": 39}
